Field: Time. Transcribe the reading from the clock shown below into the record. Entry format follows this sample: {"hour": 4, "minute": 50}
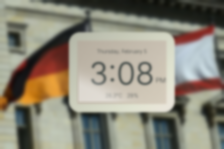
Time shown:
{"hour": 3, "minute": 8}
